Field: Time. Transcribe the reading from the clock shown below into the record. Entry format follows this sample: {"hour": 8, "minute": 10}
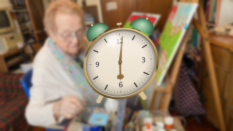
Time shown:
{"hour": 6, "minute": 1}
